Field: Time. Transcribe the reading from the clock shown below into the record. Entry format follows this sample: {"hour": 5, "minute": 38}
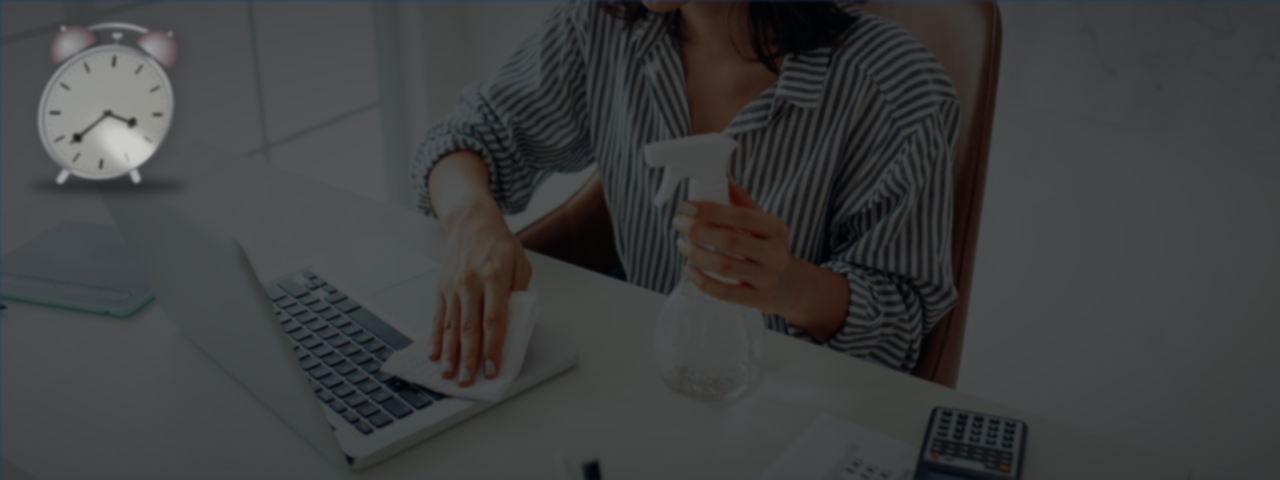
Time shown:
{"hour": 3, "minute": 38}
